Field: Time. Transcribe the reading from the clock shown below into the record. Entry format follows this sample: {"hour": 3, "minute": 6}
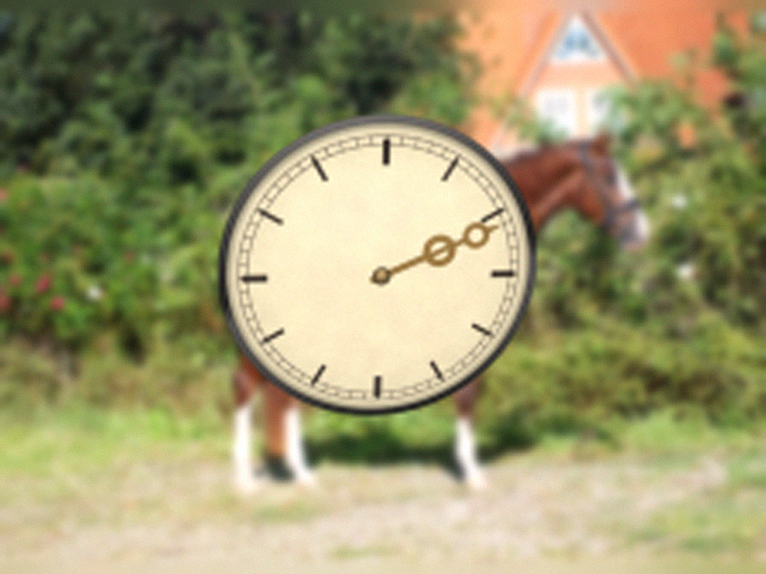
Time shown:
{"hour": 2, "minute": 11}
